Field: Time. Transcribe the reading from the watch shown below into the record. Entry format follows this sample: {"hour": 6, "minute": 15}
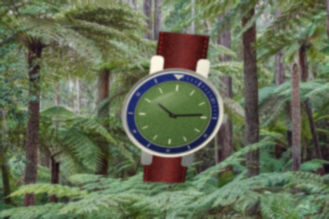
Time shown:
{"hour": 10, "minute": 14}
